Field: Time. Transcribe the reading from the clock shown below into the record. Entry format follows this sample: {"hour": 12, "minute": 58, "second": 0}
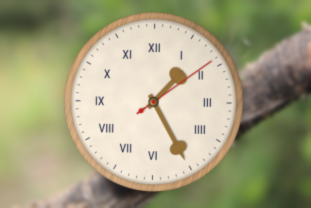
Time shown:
{"hour": 1, "minute": 25, "second": 9}
